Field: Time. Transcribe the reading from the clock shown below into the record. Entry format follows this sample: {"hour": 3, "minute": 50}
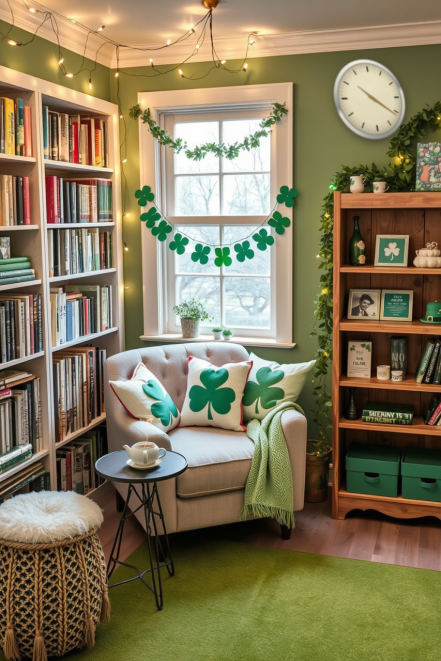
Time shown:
{"hour": 10, "minute": 21}
